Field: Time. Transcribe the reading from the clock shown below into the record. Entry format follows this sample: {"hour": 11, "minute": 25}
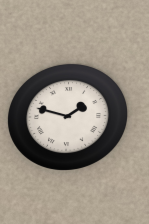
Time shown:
{"hour": 1, "minute": 48}
